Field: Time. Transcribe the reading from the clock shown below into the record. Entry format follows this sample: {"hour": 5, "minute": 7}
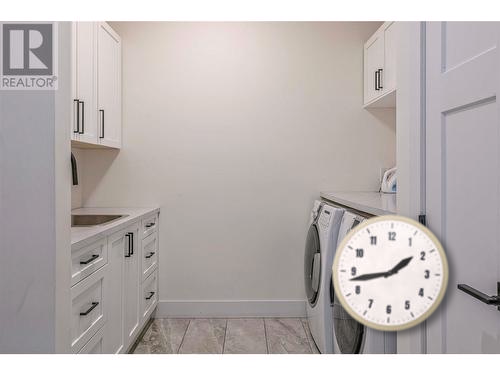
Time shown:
{"hour": 1, "minute": 43}
